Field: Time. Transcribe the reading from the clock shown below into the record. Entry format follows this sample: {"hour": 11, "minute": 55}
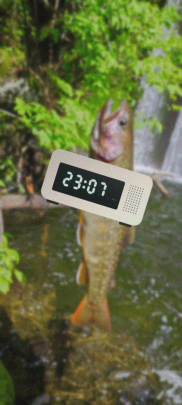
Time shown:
{"hour": 23, "minute": 7}
